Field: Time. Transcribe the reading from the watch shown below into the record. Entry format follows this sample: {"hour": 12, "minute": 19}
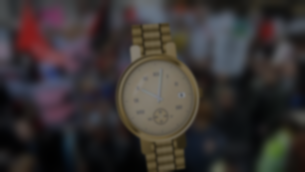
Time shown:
{"hour": 10, "minute": 2}
